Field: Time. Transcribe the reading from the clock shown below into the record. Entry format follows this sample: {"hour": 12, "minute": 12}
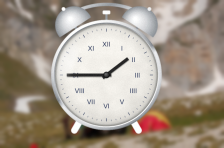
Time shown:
{"hour": 1, "minute": 45}
